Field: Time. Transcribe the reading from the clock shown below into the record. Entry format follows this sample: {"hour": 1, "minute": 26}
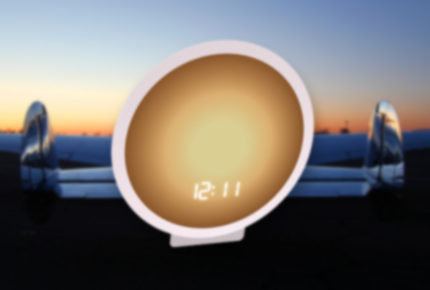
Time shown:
{"hour": 12, "minute": 11}
